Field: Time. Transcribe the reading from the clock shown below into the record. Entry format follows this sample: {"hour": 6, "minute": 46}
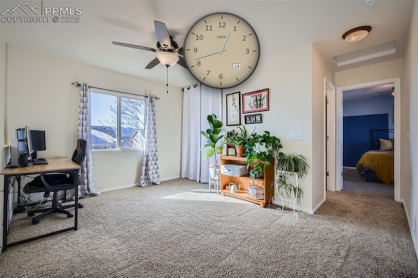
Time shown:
{"hour": 12, "minute": 42}
